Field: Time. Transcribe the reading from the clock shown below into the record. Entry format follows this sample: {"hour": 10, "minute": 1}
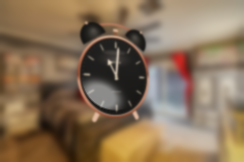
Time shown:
{"hour": 11, "minute": 1}
